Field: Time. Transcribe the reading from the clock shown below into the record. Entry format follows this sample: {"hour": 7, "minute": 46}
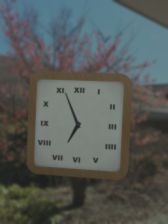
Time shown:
{"hour": 6, "minute": 56}
